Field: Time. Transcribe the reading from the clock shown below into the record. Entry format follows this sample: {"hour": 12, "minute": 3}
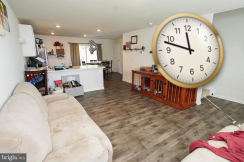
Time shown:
{"hour": 11, "minute": 48}
